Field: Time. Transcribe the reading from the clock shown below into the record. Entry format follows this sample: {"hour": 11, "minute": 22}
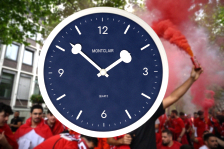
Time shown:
{"hour": 1, "minute": 52}
